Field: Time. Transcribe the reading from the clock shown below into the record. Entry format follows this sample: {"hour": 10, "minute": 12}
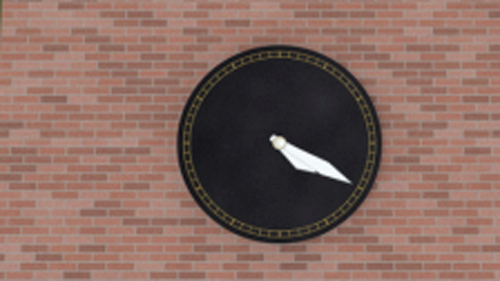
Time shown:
{"hour": 4, "minute": 20}
